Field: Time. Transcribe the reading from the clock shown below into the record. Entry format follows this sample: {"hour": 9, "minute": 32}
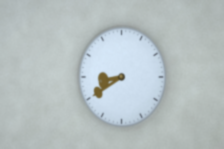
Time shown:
{"hour": 8, "minute": 40}
